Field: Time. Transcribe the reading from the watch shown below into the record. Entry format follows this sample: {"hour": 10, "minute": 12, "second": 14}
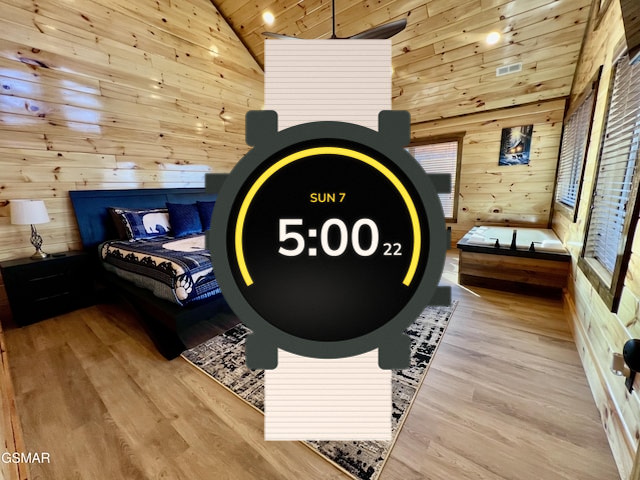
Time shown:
{"hour": 5, "minute": 0, "second": 22}
